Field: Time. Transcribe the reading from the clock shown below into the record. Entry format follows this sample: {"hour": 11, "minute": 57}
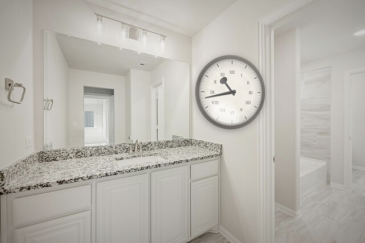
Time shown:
{"hour": 10, "minute": 43}
